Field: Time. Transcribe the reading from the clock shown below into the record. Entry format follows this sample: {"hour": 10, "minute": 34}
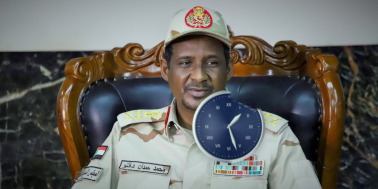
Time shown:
{"hour": 1, "minute": 27}
